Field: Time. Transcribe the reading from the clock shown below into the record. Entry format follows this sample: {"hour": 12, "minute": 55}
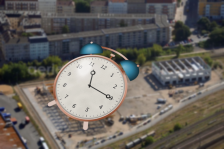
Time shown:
{"hour": 11, "minute": 15}
